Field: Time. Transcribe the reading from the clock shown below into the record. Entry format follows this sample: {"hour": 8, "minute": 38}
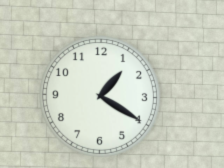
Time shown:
{"hour": 1, "minute": 20}
